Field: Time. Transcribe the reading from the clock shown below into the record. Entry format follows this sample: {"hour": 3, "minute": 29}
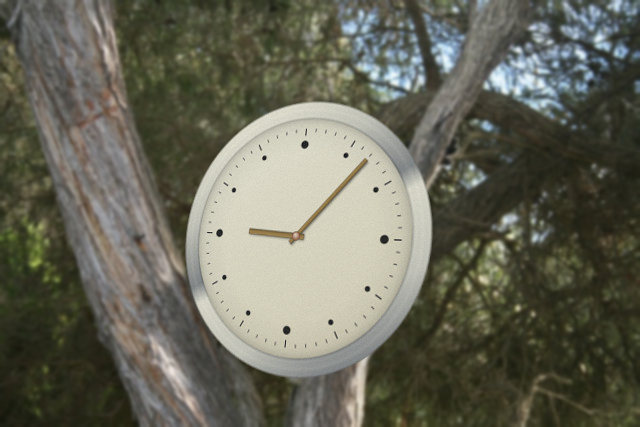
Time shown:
{"hour": 9, "minute": 7}
